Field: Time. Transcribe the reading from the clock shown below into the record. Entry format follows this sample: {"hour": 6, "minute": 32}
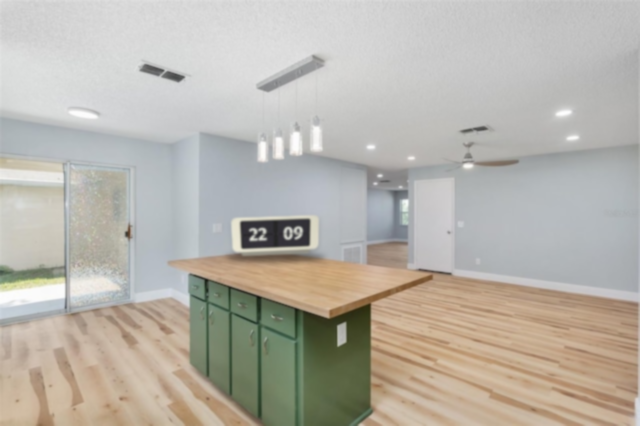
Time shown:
{"hour": 22, "minute": 9}
